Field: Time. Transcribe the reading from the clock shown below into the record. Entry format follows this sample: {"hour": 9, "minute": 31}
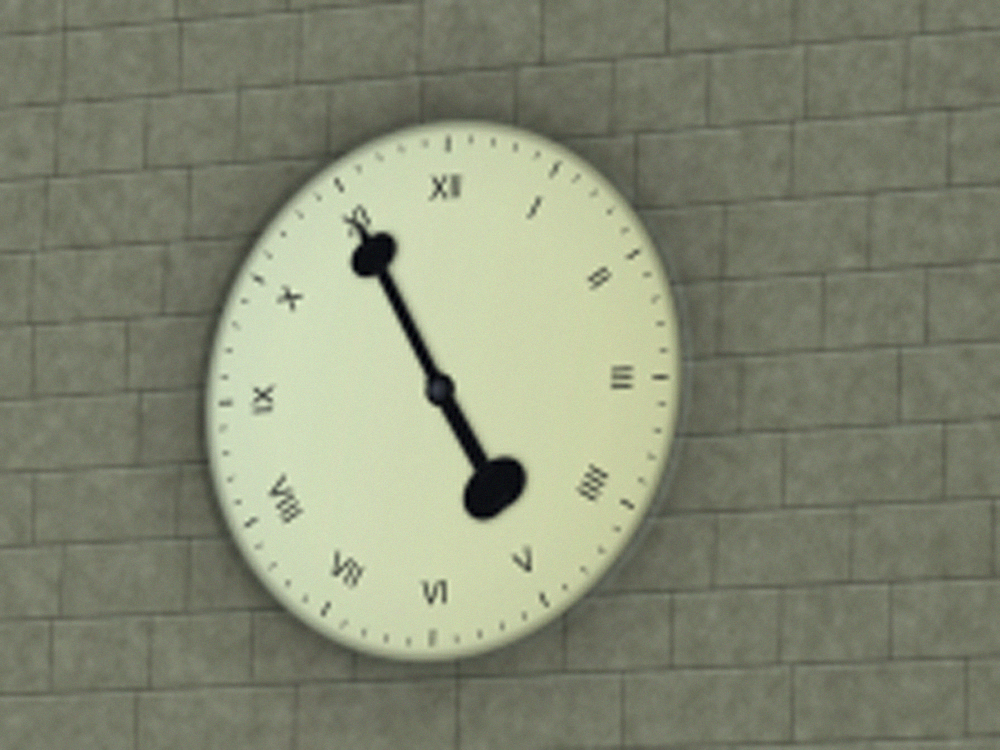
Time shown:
{"hour": 4, "minute": 55}
